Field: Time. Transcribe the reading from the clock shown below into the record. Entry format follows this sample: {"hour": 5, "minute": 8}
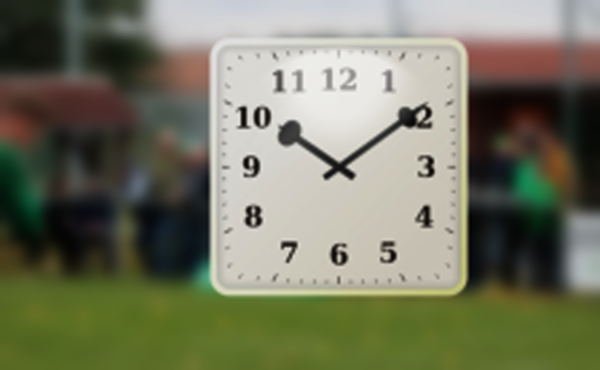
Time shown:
{"hour": 10, "minute": 9}
